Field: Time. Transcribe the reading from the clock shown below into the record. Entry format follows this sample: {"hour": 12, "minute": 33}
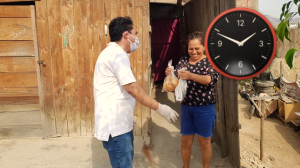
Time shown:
{"hour": 1, "minute": 49}
